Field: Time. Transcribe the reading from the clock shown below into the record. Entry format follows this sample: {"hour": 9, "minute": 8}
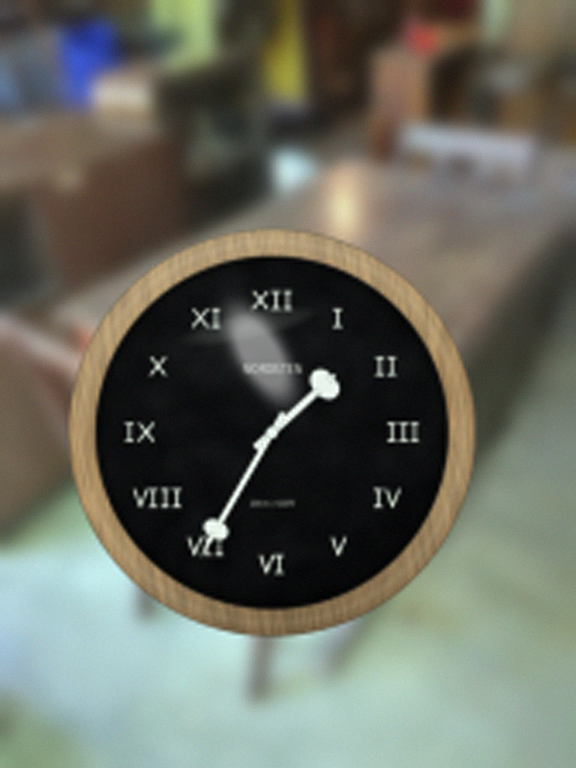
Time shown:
{"hour": 1, "minute": 35}
